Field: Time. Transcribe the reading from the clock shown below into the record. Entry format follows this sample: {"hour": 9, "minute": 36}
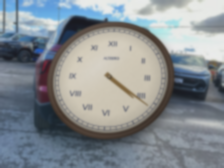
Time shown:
{"hour": 4, "minute": 21}
